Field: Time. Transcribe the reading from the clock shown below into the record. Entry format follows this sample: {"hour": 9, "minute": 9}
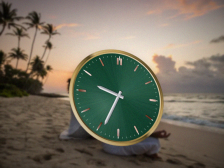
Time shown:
{"hour": 9, "minute": 34}
